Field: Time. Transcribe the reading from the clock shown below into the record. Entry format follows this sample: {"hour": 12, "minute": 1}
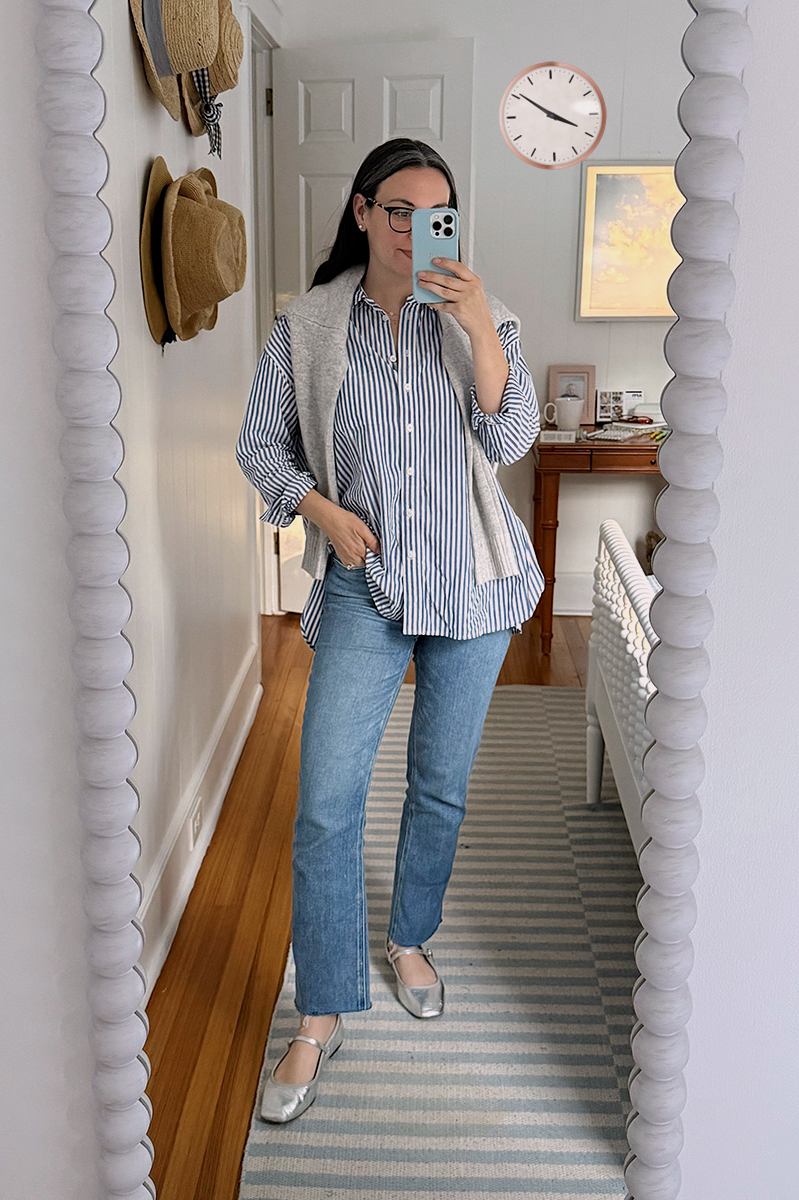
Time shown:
{"hour": 3, "minute": 51}
